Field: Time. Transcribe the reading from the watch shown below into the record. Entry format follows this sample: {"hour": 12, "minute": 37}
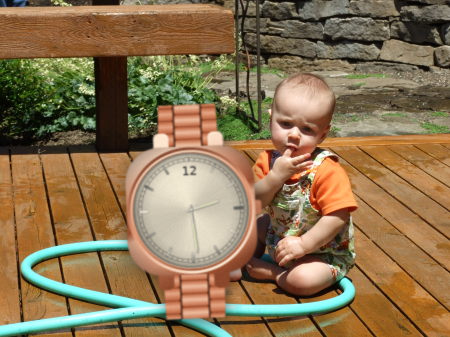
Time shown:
{"hour": 2, "minute": 29}
